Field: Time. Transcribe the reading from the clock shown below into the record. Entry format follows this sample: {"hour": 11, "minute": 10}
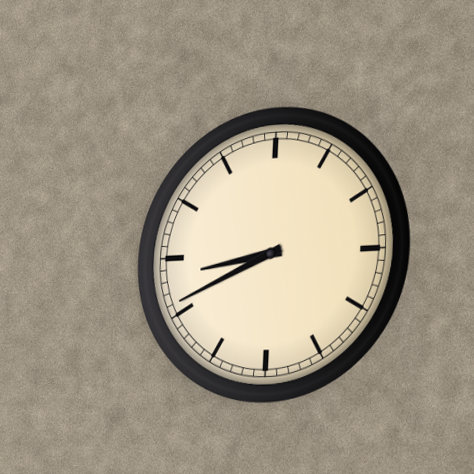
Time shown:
{"hour": 8, "minute": 41}
